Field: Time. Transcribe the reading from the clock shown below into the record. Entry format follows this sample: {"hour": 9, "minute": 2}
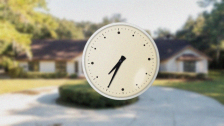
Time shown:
{"hour": 7, "minute": 35}
